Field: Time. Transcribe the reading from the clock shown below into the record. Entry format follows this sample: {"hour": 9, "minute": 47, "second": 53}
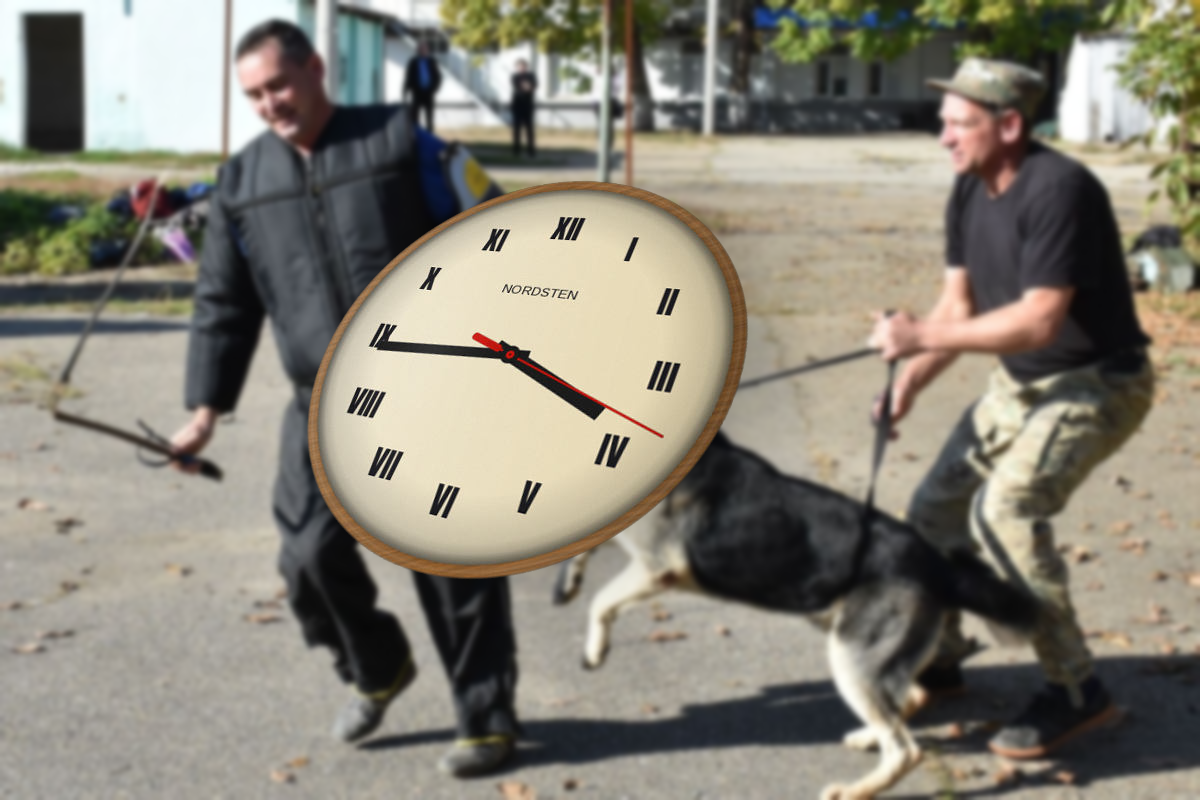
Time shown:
{"hour": 3, "minute": 44, "second": 18}
